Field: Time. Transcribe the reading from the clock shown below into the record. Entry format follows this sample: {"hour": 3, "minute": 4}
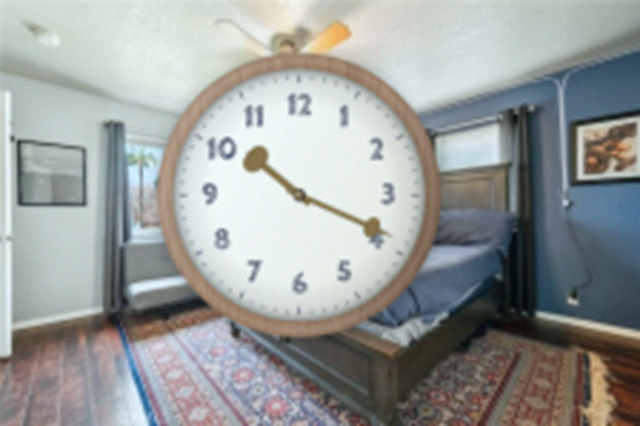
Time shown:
{"hour": 10, "minute": 19}
